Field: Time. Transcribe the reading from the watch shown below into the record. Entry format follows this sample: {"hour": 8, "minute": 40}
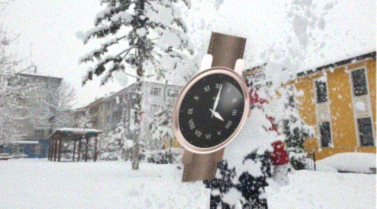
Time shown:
{"hour": 4, "minute": 1}
